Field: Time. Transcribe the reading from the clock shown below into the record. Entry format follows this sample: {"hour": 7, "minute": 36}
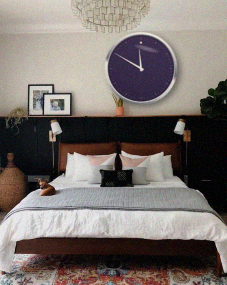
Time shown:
{"hour": 11, "minute": 50}
